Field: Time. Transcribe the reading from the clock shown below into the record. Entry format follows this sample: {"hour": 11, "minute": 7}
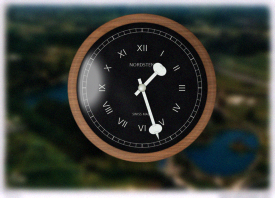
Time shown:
{"hour": 1, "minute": 27}
